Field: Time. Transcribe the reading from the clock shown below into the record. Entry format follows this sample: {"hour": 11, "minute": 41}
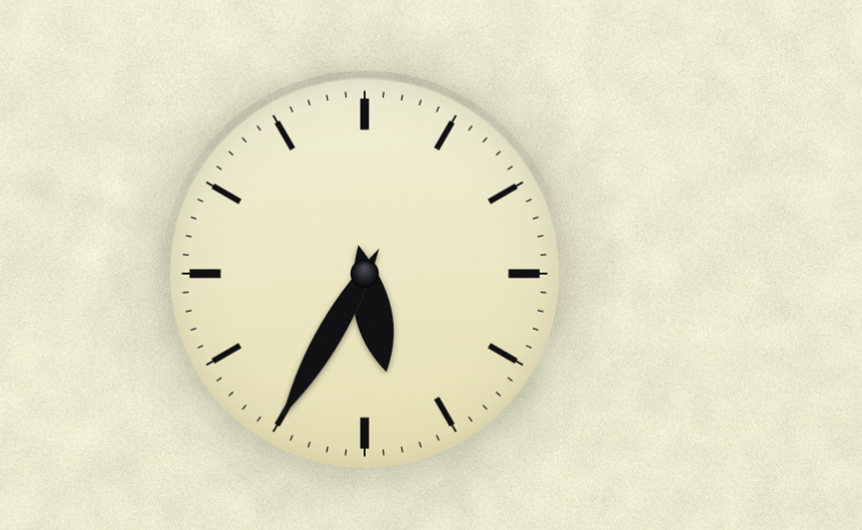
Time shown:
{"hour": 5, "minute": 35}
